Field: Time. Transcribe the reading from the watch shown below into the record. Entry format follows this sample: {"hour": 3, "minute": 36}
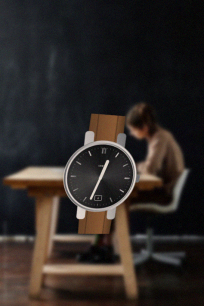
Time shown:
{"hour": 12, "minute": 33}
